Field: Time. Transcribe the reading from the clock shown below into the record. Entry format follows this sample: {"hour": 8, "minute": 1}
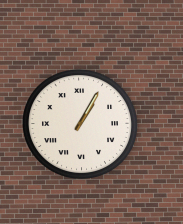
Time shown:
{"hour": 1, "minute": 5}
